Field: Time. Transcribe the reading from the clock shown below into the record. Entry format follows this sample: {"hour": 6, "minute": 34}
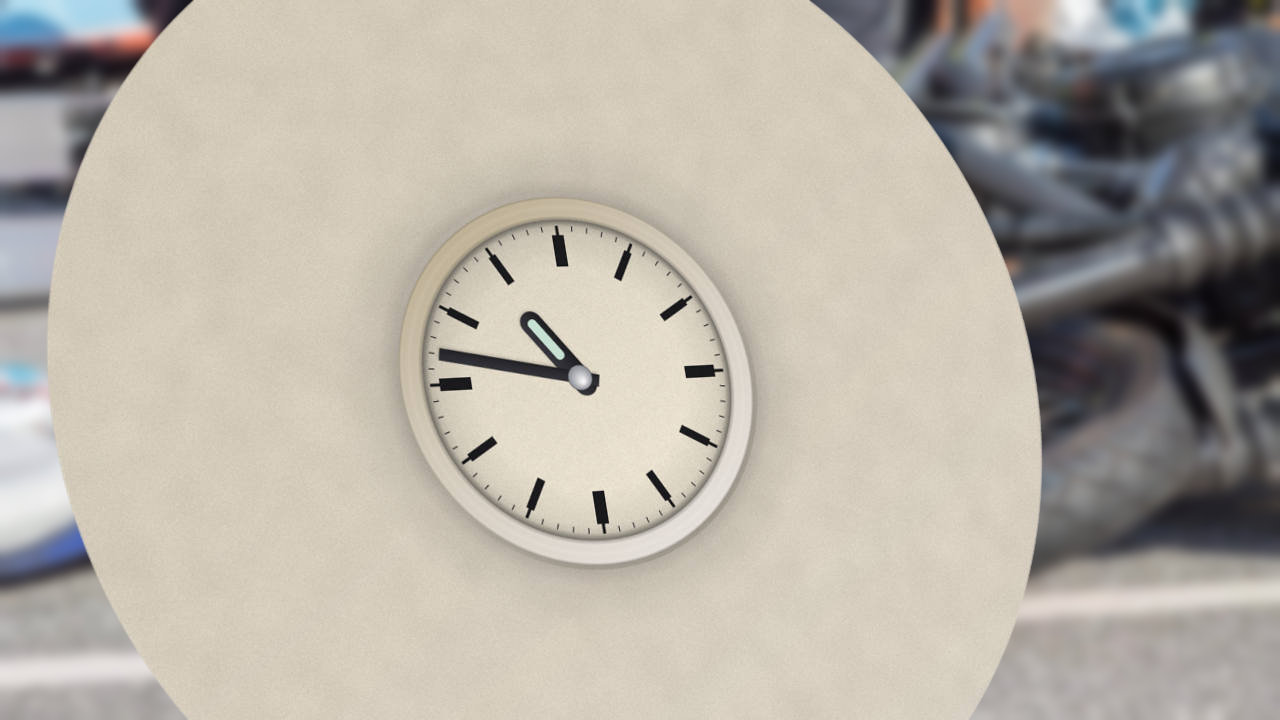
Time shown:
{"hour": 10, "minute": 47}
